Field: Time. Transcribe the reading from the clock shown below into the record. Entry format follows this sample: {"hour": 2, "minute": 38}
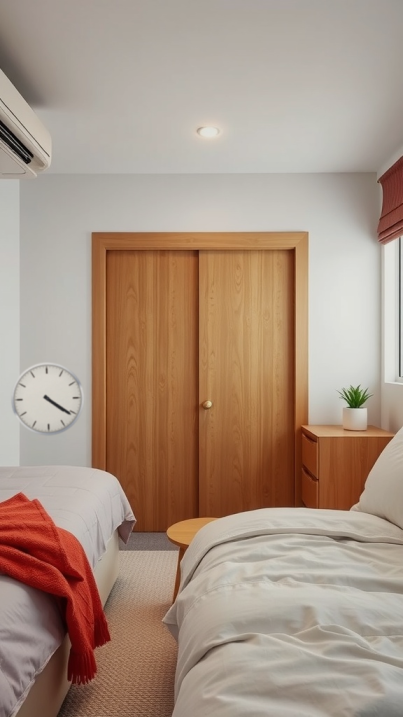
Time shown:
{"hour": 4, "minute": 21}
